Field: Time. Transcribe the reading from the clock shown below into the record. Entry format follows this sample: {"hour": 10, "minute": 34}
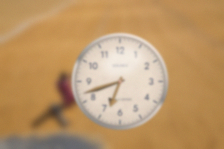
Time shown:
{"hour": 6, "minute": 42}
